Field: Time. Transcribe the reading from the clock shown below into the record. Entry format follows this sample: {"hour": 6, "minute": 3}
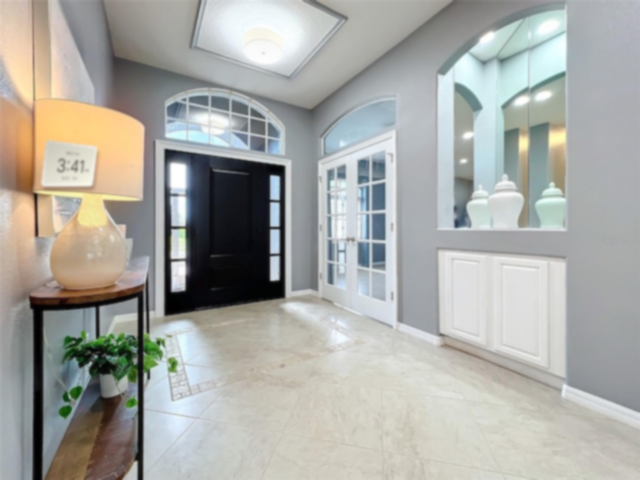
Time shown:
{"hour": 3, "minute": 41}
